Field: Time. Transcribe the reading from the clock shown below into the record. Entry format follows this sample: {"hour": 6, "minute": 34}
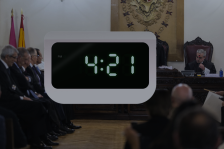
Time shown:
{"hour": 4, "minute": 21}
